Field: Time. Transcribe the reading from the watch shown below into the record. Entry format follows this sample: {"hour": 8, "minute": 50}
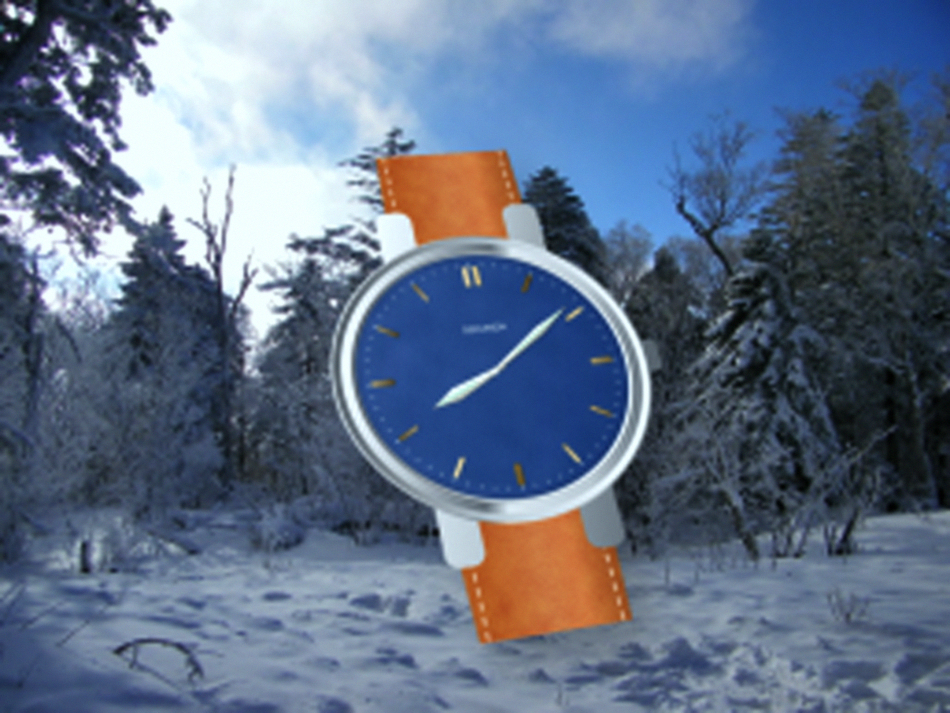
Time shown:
{"hour": 8, "minute": 9}
